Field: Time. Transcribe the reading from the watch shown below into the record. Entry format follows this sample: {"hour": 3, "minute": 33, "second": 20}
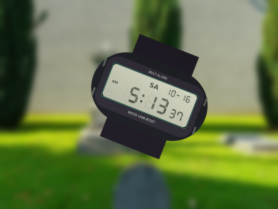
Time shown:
{"hour": 5, "minute": 13, "second": 37}
